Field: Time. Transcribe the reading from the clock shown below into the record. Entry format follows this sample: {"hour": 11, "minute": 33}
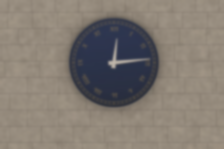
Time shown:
{"hour": 12, "minute": 14}
